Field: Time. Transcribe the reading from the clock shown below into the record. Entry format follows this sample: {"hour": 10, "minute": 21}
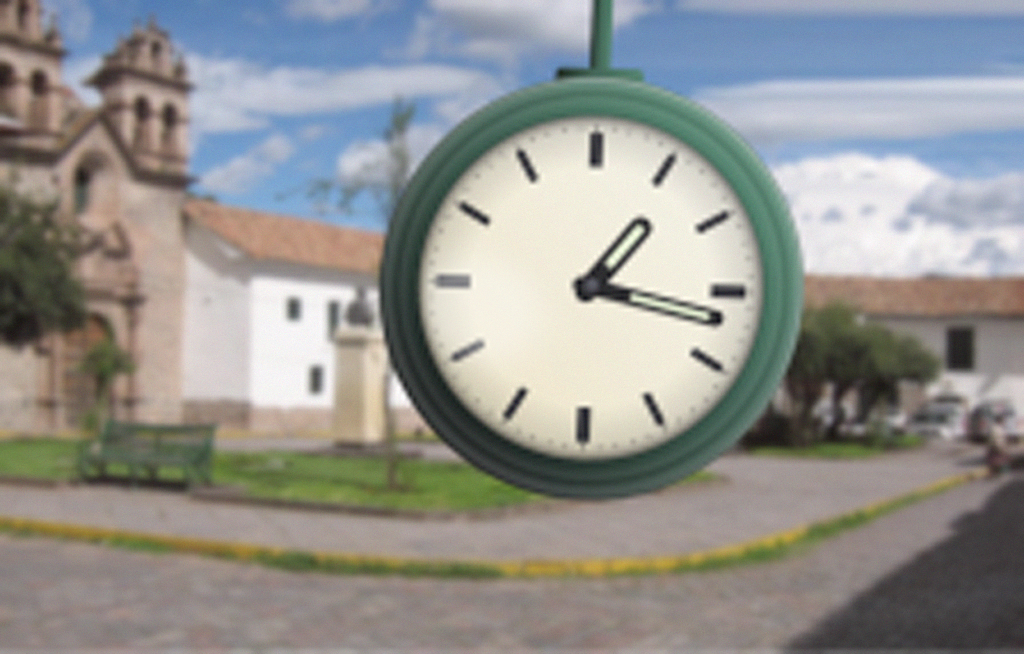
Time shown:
{"hour": 1, "minute": 17}
